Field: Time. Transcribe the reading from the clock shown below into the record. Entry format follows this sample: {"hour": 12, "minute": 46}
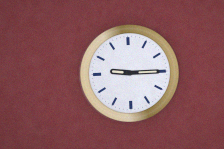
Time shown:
{"hour": 9, "minute": 15}
